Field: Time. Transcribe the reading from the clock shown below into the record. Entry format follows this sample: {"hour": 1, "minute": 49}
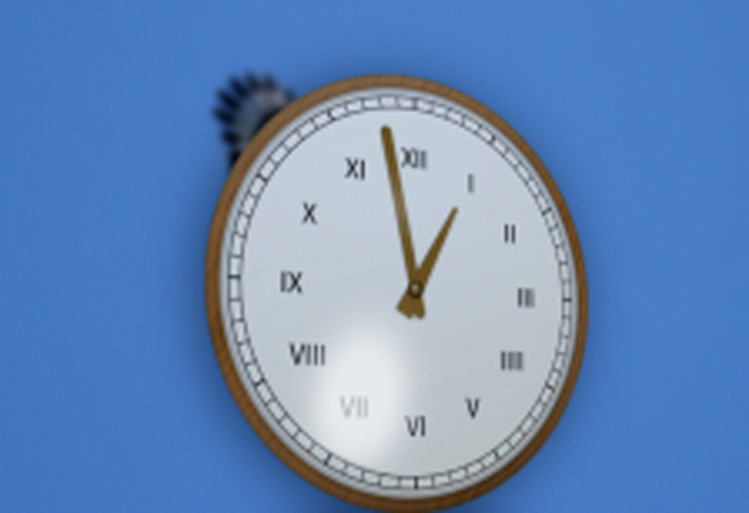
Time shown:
{"hour": 12, "minute": 58}
